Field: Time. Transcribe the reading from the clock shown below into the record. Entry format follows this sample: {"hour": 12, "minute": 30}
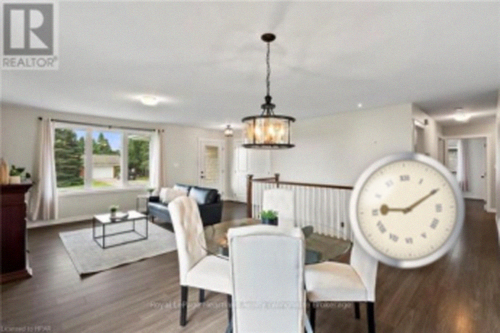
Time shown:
{"hour": 9, "minute": 10}
